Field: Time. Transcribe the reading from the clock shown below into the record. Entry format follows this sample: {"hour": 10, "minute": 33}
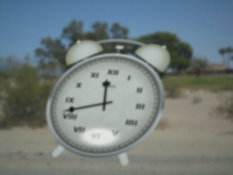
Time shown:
{"hour": 11, "minute": 42}
